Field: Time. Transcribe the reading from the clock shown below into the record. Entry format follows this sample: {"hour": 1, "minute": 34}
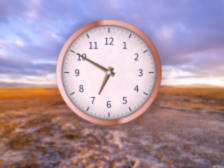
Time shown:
{"hour": 6, "minute": 50}
